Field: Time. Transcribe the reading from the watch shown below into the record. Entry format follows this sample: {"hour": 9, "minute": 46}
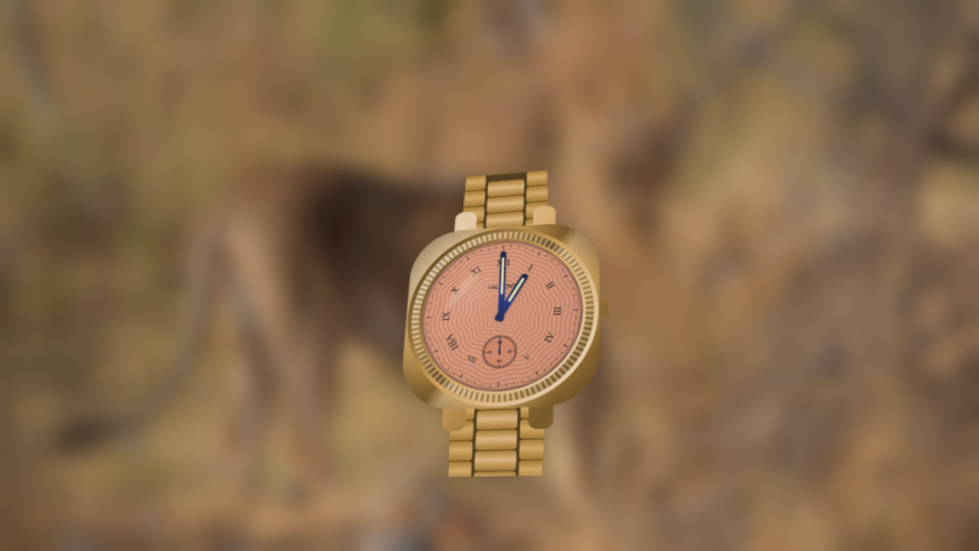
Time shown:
{"hour": 1, "minute": 0}
